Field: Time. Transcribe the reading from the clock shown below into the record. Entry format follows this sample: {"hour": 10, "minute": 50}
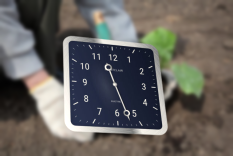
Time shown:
{"hour": 11, "minute": 27}
